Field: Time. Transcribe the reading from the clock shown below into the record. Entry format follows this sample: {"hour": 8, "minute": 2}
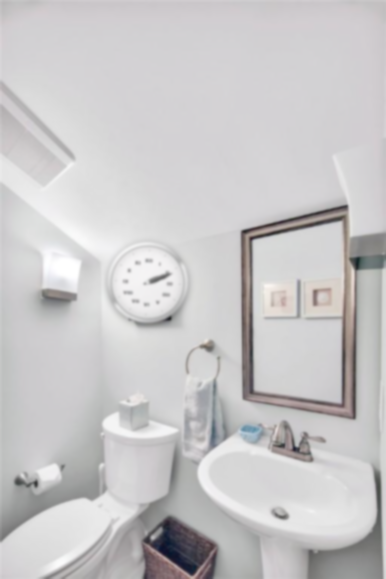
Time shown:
{"hour": 2, "minute": 11}
